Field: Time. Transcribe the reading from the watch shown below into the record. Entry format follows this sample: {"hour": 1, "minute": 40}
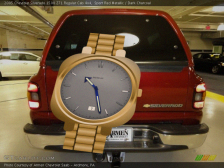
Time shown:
{"hour": 10, "minute": 27}
